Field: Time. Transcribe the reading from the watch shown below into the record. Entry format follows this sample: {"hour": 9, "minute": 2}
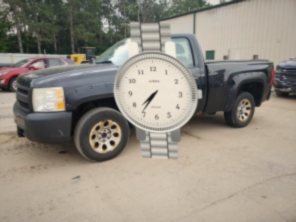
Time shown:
{"hour": 7, "minute": 36}
